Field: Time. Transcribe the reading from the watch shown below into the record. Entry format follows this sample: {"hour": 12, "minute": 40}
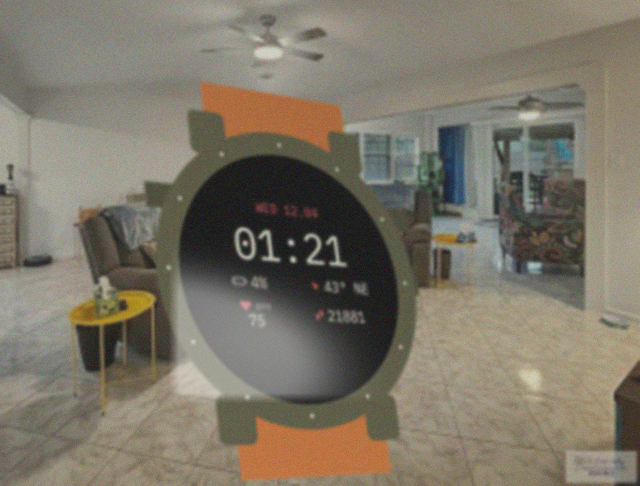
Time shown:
{"hour": 1, "minute": 21}
